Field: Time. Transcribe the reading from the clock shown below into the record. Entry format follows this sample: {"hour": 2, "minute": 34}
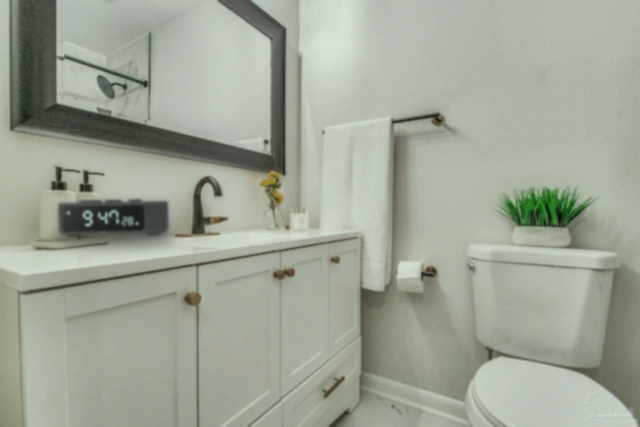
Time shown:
{"hour": 9, "minute": 47}
